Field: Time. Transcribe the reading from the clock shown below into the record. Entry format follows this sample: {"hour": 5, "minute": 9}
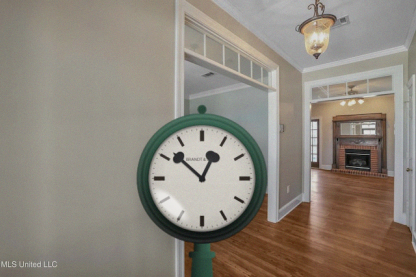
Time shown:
{"hour": 12, "minute": 52}
